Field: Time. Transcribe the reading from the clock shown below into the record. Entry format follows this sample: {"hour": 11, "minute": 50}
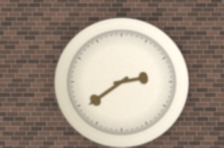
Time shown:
{"hour": 2, "minute": 39}
